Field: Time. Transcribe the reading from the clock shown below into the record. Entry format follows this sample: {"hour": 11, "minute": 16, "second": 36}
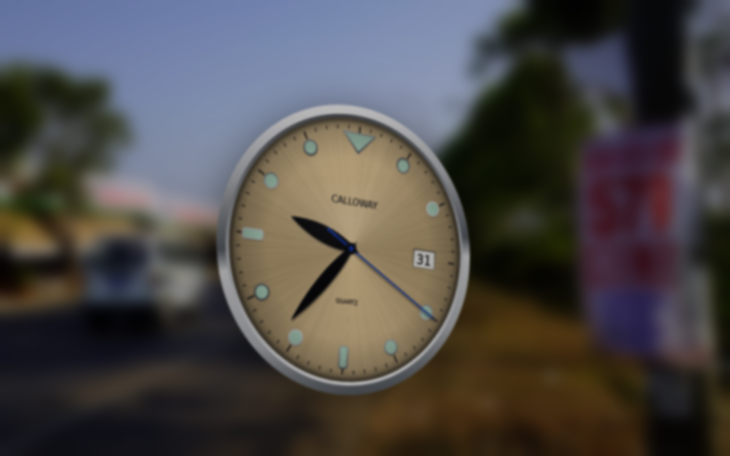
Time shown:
{"hour": 9, "minute": 36, "second": 20}
